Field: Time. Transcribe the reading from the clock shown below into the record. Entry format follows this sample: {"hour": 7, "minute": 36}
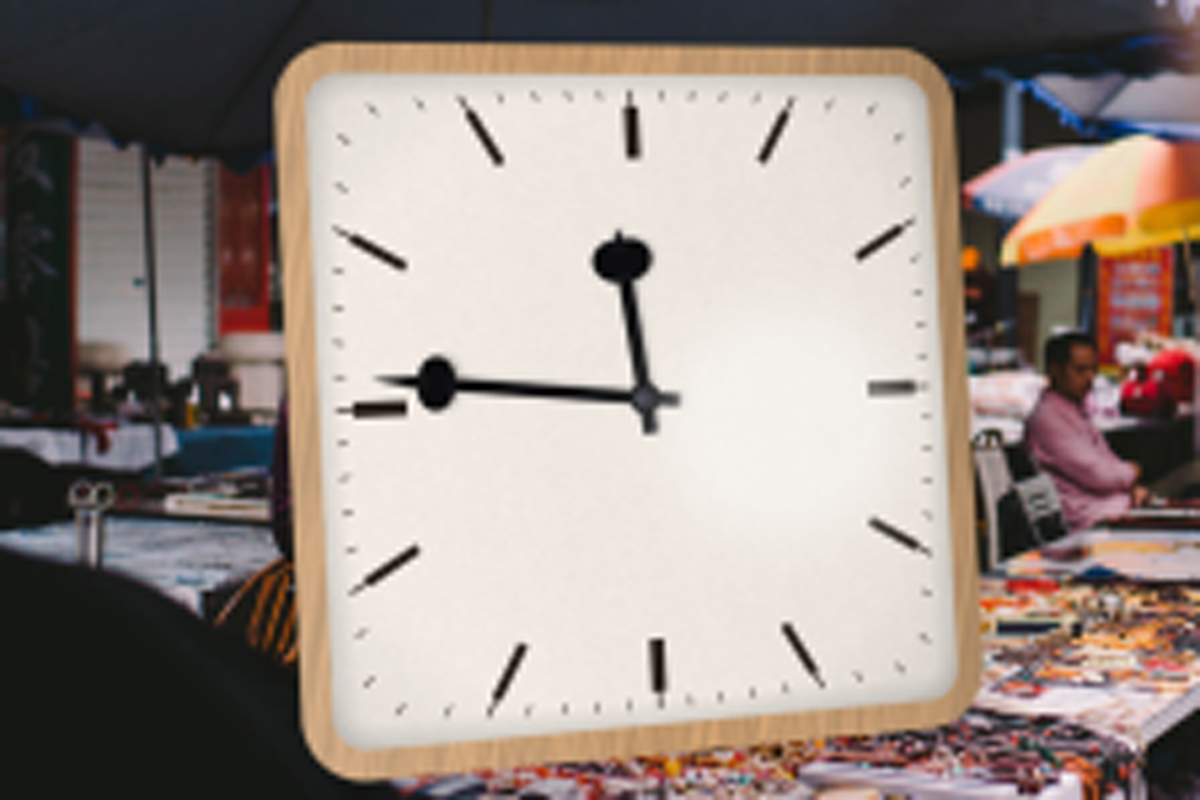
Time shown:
{"hour": 11, "minute": 46}
